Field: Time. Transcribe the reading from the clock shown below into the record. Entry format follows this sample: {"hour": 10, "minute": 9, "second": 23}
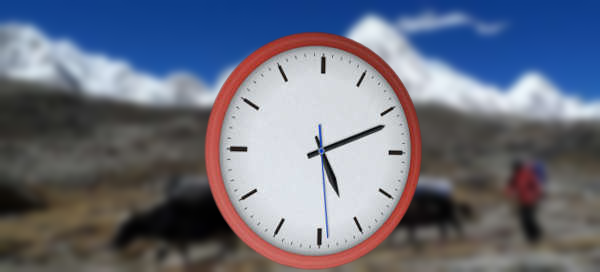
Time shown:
{"hour": 5, "minute": 11, "second": 29}
